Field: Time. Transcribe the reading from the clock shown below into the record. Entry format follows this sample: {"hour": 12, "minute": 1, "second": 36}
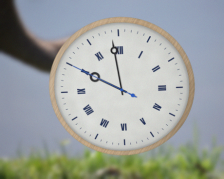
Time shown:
{"hour": 9, "minute": 58, "second": 50}
